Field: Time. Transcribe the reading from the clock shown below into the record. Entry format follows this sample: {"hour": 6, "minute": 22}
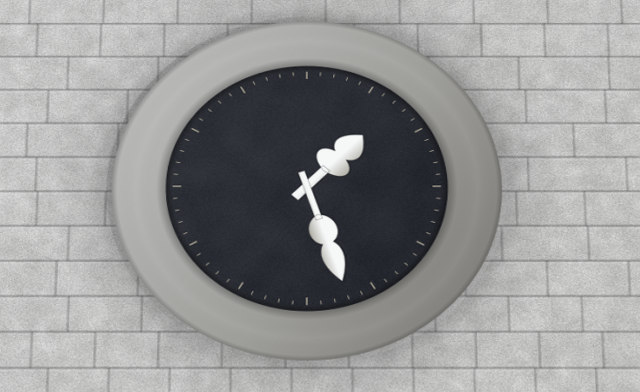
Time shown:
{"hour": 1, "minute": 27}
